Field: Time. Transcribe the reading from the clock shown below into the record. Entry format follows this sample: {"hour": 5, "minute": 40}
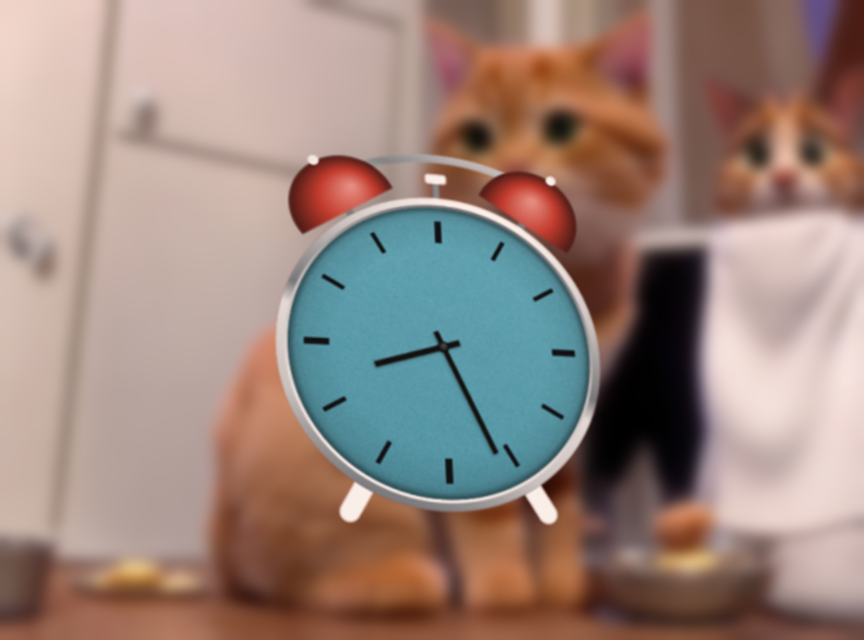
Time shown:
{"hour": 8, "minute": 26}
